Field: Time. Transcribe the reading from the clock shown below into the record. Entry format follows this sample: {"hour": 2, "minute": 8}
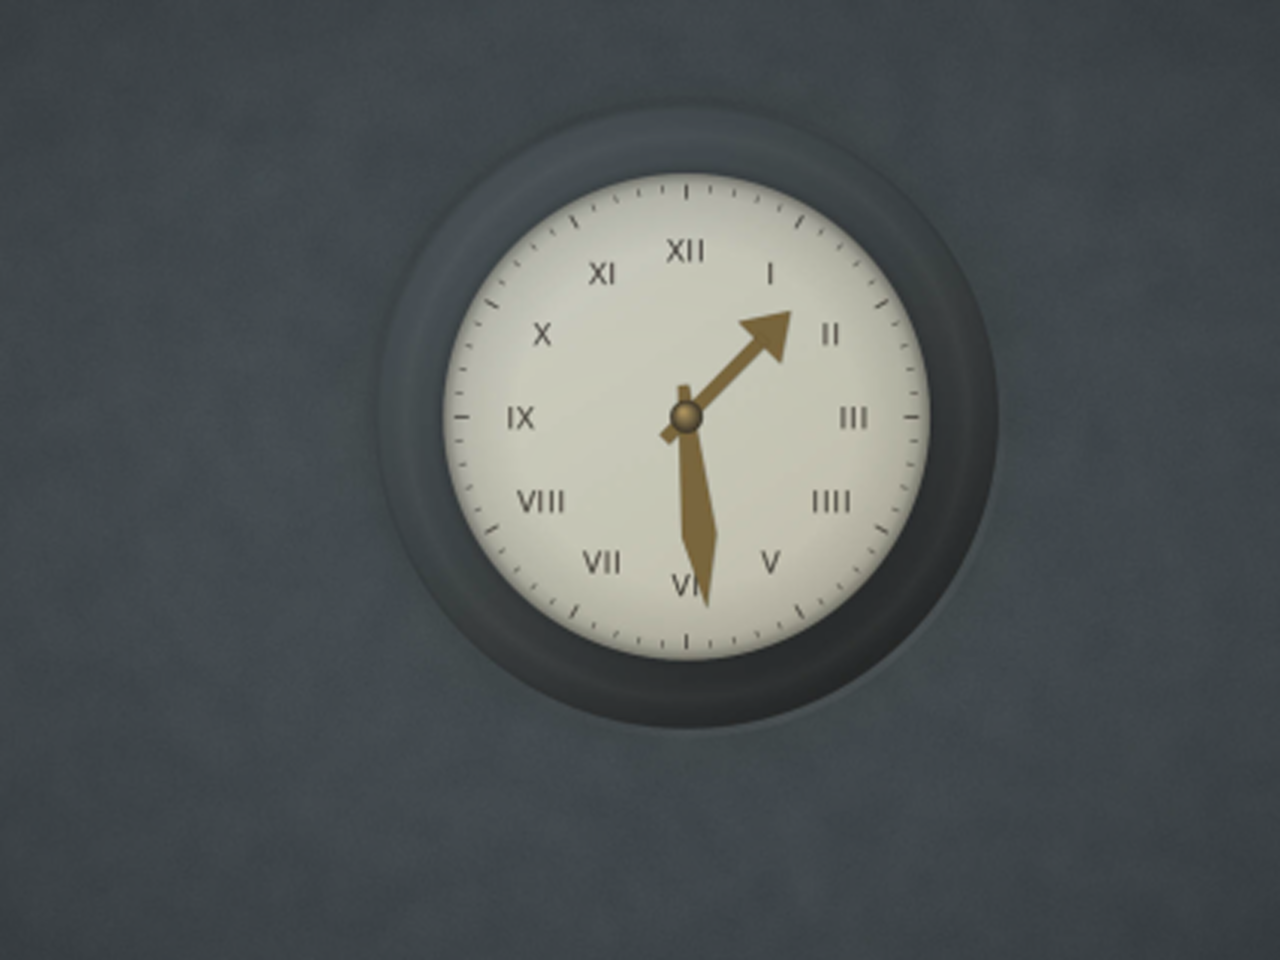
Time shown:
{"hour": 1, "minute": 29}
